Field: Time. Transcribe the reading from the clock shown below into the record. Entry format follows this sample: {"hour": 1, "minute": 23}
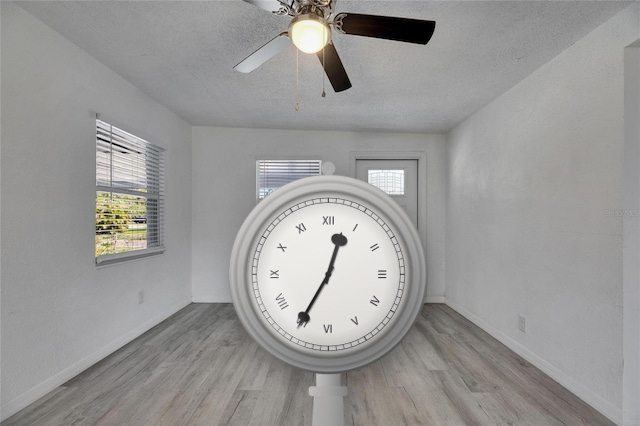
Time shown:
{"hour": 12, "minute": 35}
